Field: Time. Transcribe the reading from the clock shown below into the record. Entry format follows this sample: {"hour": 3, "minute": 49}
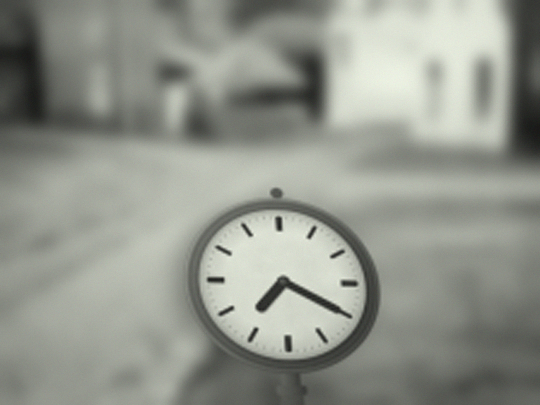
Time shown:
{"hour": 7, "minute": 20}
